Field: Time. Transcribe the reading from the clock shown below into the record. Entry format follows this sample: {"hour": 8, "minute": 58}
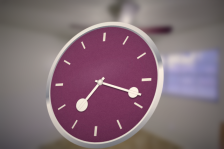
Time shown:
{"hour": 7, "minute": 18}
